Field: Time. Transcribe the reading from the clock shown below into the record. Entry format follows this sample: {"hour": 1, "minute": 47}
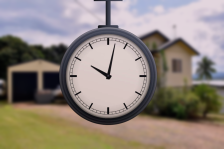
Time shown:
{"hour": 10, "minute": 2}
